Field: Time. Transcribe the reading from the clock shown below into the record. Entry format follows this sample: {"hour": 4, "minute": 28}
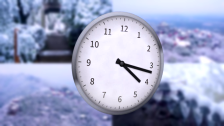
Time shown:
{"hour": 4, "minute": 17}
